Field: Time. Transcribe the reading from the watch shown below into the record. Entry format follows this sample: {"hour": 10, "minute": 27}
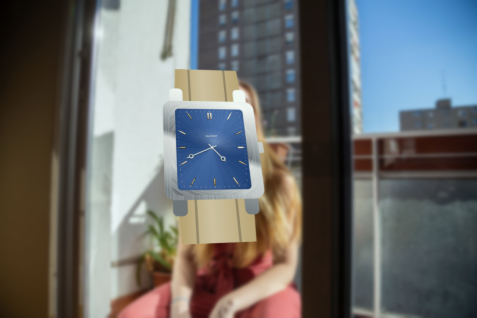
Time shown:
{"hour": 4, "minute": 41}
